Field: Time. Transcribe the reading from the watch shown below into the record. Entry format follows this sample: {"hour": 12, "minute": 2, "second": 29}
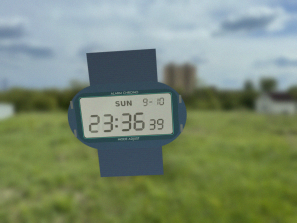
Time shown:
{"hour": 23, "minute": 36, "second": 39}
